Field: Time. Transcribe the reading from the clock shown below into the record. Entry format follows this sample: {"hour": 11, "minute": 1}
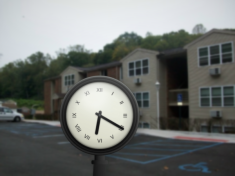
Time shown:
{"hour": 6, "minute": 20}
